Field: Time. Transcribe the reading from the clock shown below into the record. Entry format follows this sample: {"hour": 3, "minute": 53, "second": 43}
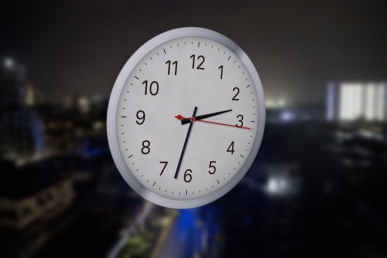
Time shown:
{"hour": 2, "minute": 32, "second": 16}
